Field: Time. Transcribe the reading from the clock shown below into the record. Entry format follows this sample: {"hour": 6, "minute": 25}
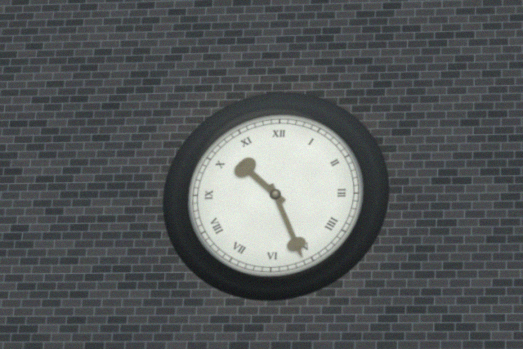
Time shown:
{"hour": 10, "minute": 26}
